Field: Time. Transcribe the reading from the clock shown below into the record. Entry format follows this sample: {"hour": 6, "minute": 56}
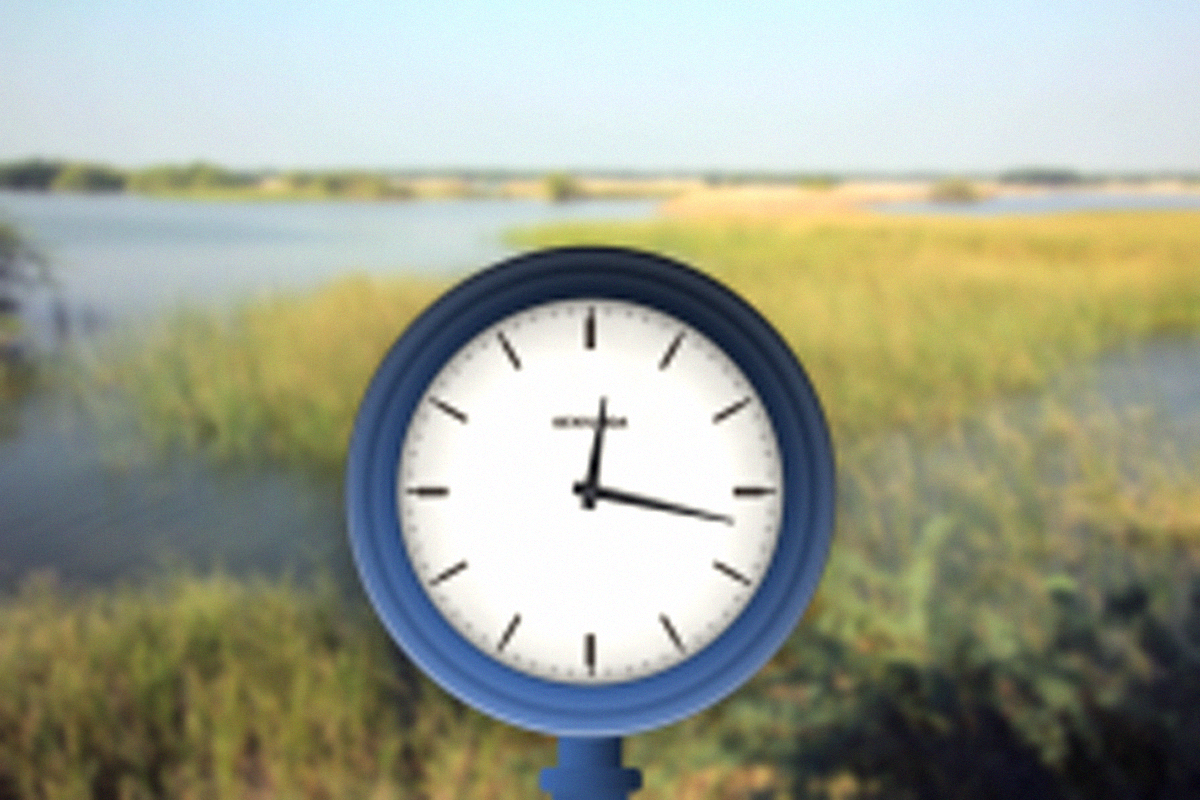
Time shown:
{"hour": 12, "minute": 17}
